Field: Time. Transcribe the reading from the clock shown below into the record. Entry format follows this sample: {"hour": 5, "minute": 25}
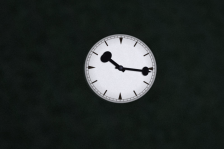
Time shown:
{"hour": 10, "minute": 16}
